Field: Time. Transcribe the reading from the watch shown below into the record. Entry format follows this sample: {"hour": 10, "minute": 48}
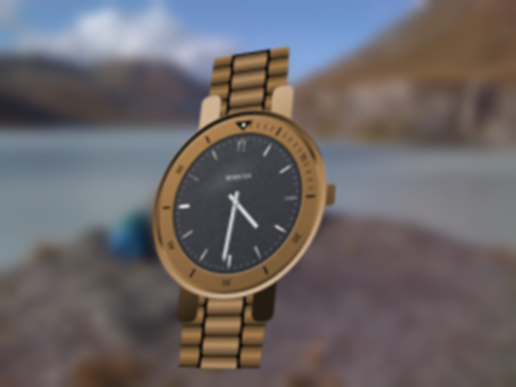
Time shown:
{"hour": 4, "minute": 31}
